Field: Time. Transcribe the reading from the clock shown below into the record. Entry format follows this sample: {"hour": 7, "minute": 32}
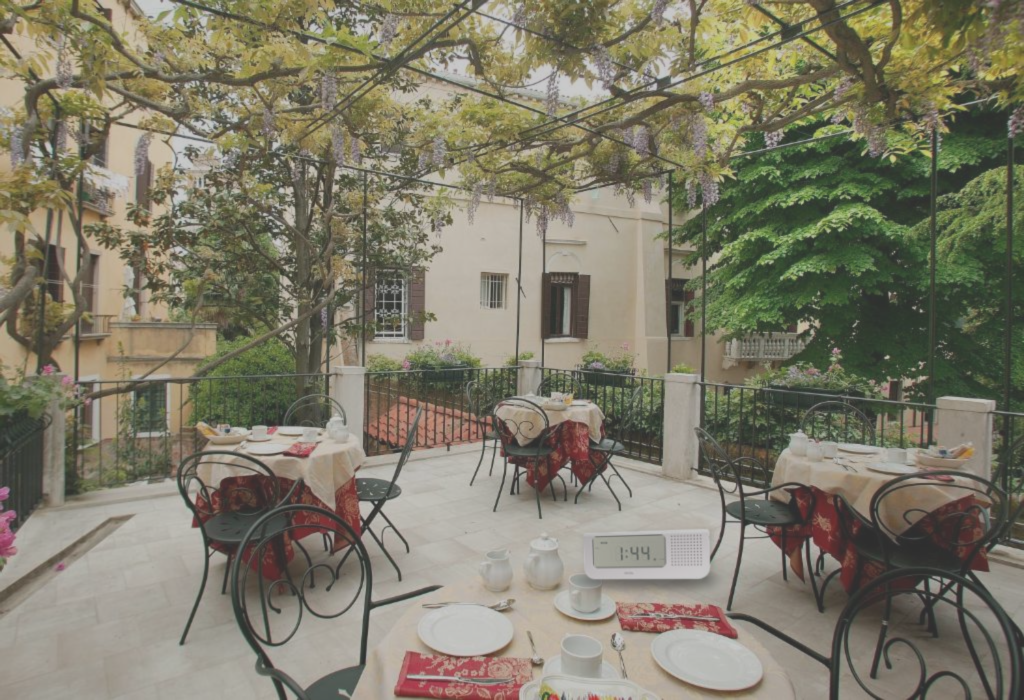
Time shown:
{"hour": 1, "minute": 44}
